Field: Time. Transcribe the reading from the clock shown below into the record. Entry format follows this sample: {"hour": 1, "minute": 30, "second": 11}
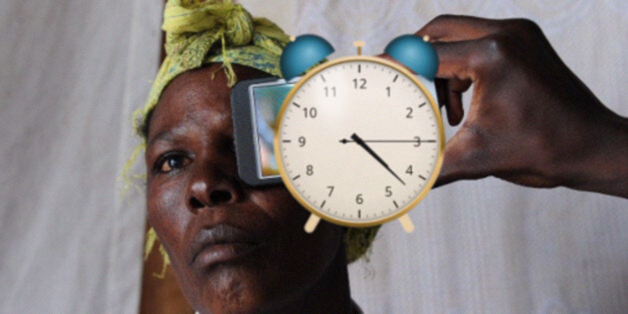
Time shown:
{"hour": 4, "minute": 22, "second": 15}
